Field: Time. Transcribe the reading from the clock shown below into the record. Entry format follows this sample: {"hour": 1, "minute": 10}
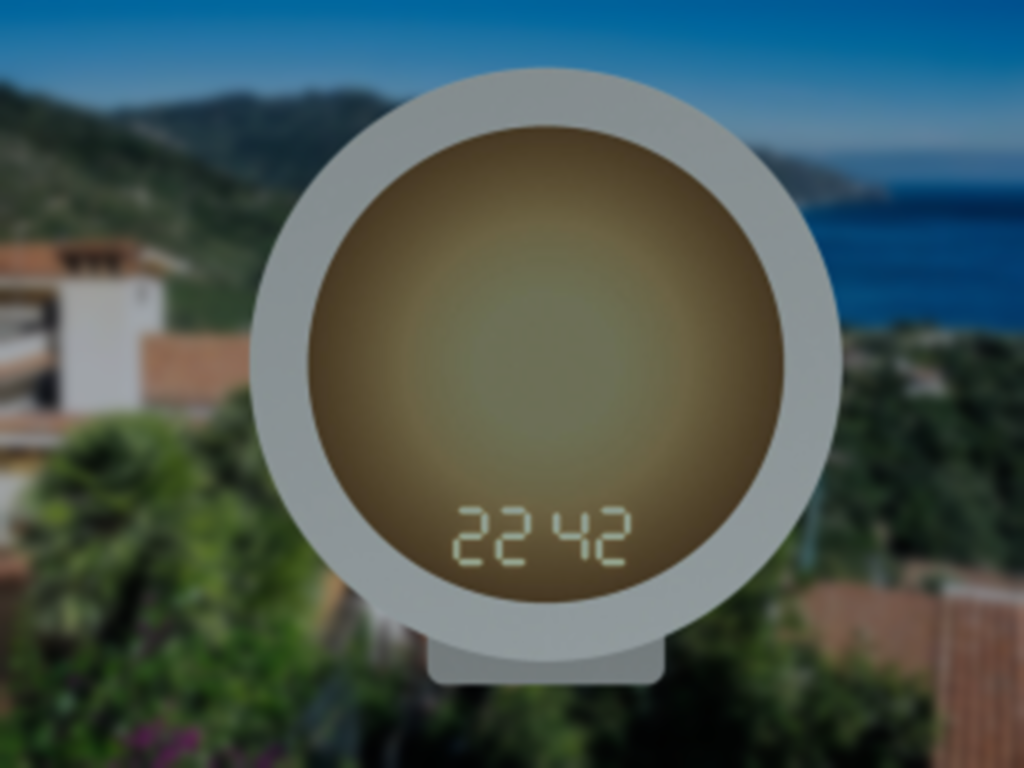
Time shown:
{"hour": 22, "minute": 42}
